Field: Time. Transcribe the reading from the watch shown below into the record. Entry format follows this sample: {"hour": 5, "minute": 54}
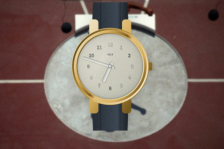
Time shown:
{"hour": 6, "minute": 48}
